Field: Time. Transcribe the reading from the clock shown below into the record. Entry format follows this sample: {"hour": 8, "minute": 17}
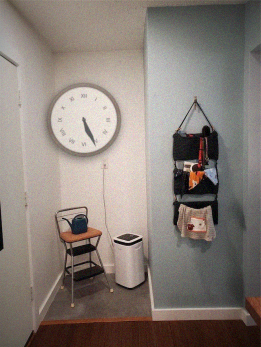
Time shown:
{"hour": 5, "minute": 26}
